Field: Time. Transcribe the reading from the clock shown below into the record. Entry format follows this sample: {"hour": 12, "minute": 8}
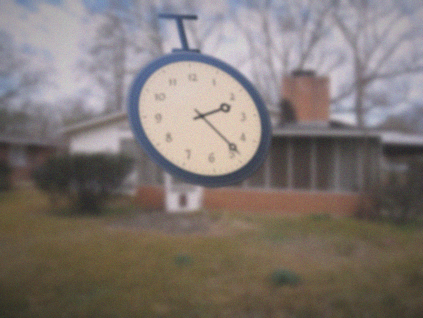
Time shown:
{"hour": 2, "minute": 24}
